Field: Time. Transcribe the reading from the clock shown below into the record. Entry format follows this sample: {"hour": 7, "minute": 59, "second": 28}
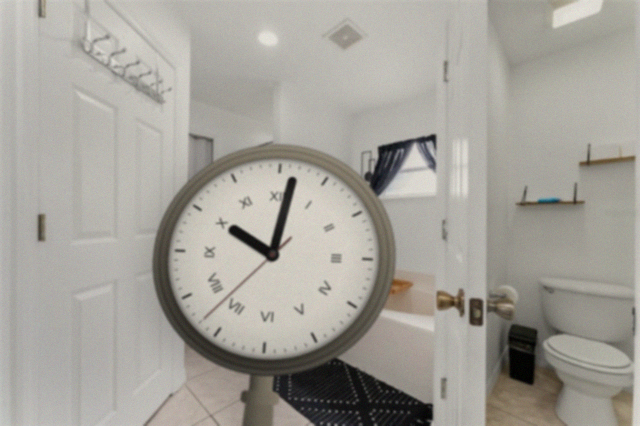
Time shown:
{"hour": 10, "minute": 1, "second": 37}
